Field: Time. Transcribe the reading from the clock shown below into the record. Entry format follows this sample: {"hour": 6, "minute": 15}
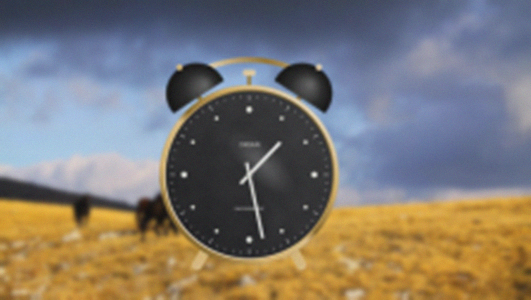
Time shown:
{"hour": 1, "minute": 28}
